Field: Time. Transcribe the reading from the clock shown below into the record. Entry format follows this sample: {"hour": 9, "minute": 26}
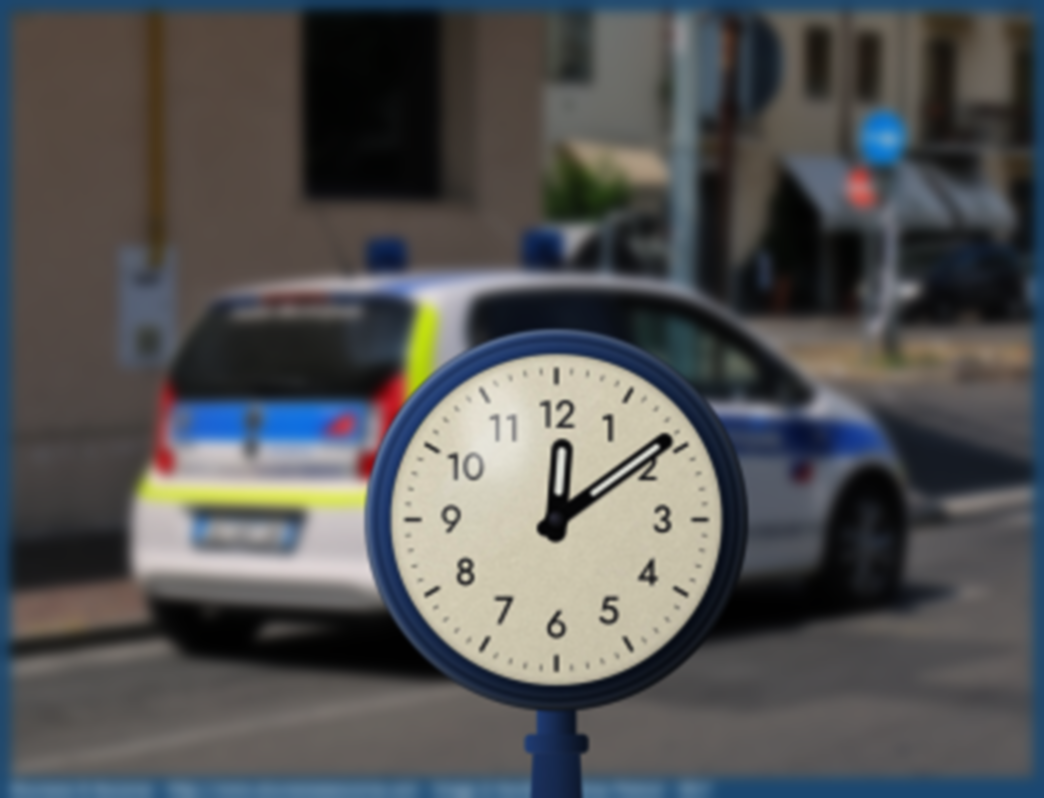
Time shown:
{"hour": 12, "minute": 9}
